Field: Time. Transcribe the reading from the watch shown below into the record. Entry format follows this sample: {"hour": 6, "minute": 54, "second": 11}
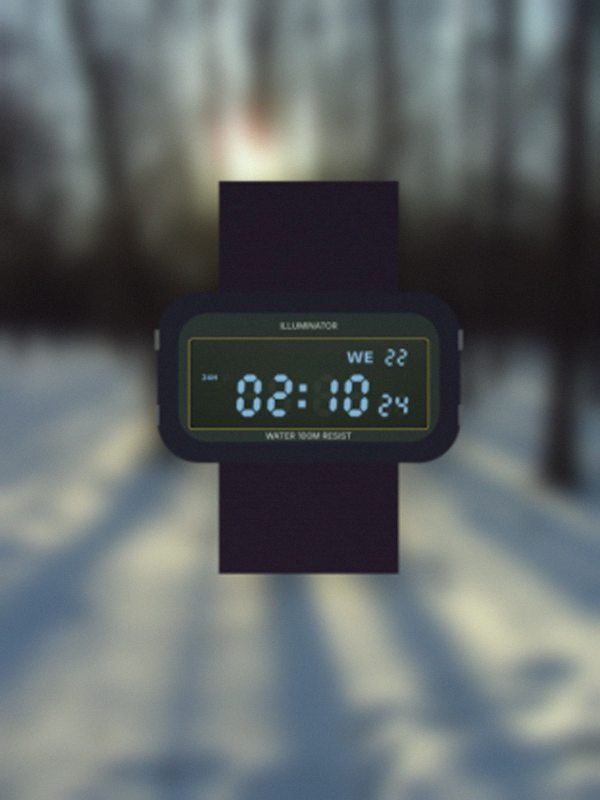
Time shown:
{"hour": 2, "minute": 10, "second": 24}
